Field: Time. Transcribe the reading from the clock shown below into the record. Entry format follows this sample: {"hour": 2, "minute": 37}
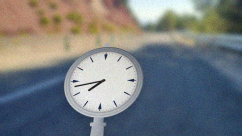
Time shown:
{"hour": 7, "minute": 43}
